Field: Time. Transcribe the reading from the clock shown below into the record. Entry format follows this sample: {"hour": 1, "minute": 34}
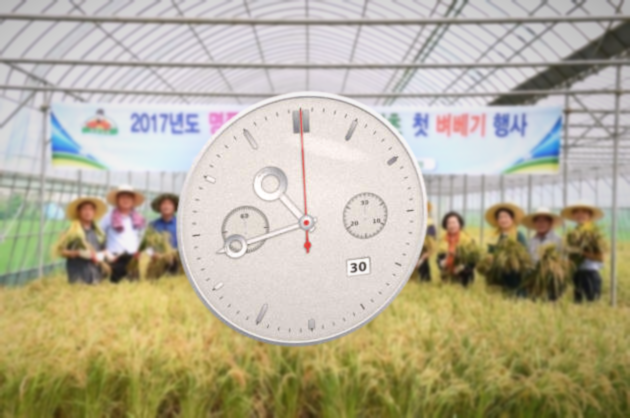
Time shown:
{"hour": 10, "minute": 43}
